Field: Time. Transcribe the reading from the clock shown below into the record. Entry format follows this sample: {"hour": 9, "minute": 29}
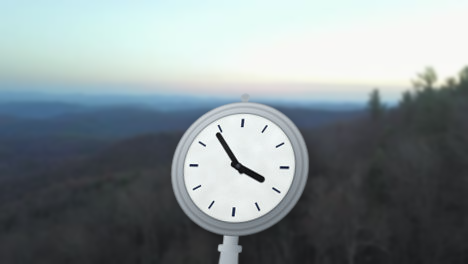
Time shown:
{"hour": 3, "minute": 54}
